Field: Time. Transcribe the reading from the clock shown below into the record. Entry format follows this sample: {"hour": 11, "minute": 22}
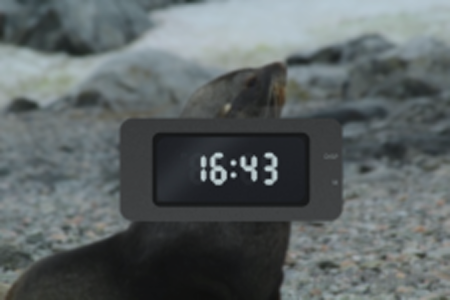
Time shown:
{"hour": 16, "minute": 43}
